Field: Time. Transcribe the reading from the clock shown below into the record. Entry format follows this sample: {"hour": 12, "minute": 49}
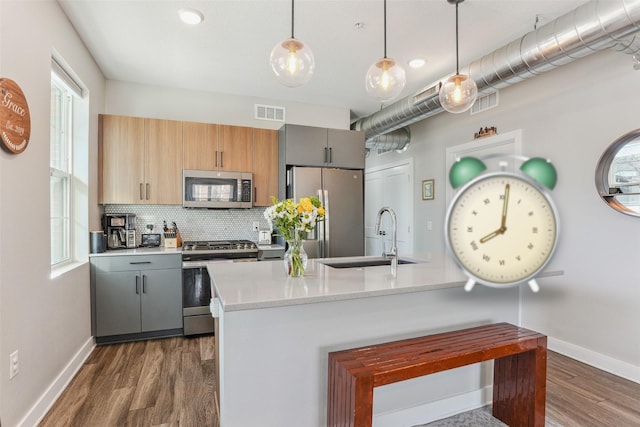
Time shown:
{"hour": 8, "minute": 1}
